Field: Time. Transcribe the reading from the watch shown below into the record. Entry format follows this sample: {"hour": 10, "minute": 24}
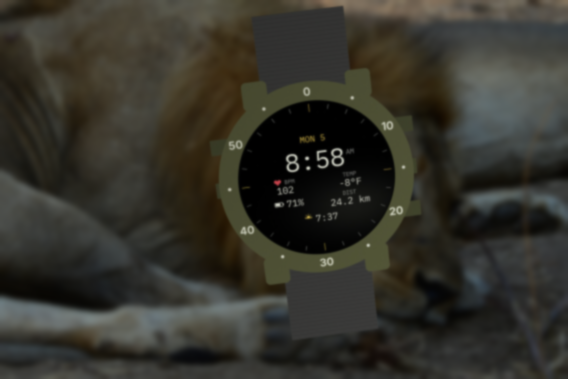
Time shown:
{"hour": 8, "minute": 58}
